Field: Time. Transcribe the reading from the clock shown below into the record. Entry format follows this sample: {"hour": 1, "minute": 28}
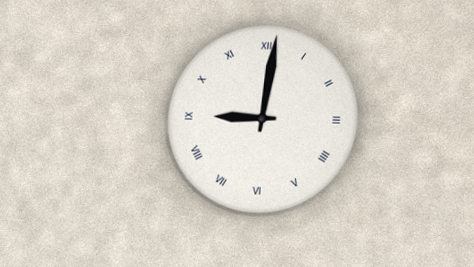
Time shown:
{"hour": 9, "minute": 1}
